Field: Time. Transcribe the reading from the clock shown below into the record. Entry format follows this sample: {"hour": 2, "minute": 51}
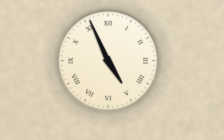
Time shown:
{"hour": 4, "minute": 56}
